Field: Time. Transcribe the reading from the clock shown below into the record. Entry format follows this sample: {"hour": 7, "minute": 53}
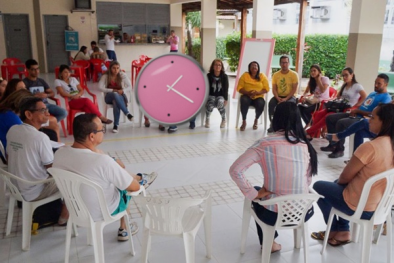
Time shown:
{"hour": 1, "minute": 20}
